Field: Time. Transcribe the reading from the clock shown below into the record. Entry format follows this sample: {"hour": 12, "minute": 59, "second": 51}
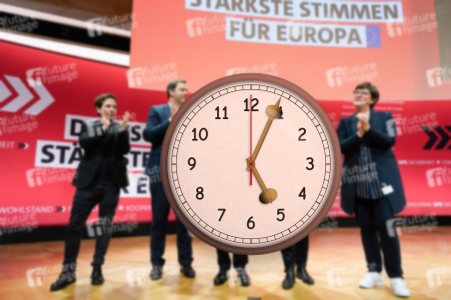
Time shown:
{"hour": 5, "minute": 4, "second": 0}
